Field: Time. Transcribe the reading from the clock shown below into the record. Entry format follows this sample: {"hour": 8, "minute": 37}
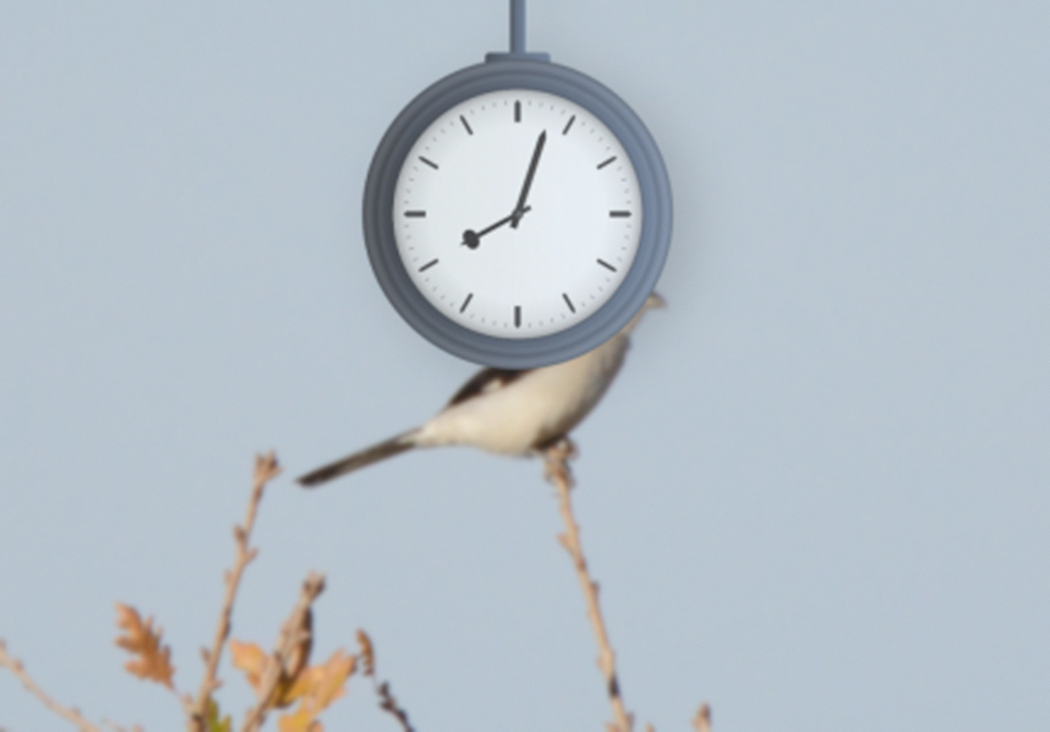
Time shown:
{"hour": 8, "minute": 3}
